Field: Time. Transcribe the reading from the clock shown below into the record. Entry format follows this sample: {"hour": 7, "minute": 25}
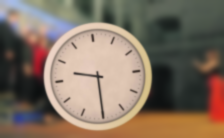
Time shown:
{"hour": 9, "minute": 30}
